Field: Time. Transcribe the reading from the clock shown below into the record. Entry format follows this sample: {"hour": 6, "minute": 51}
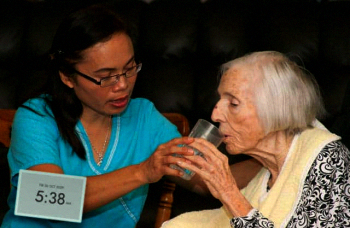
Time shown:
{"hour": 5, "minute": 38}
